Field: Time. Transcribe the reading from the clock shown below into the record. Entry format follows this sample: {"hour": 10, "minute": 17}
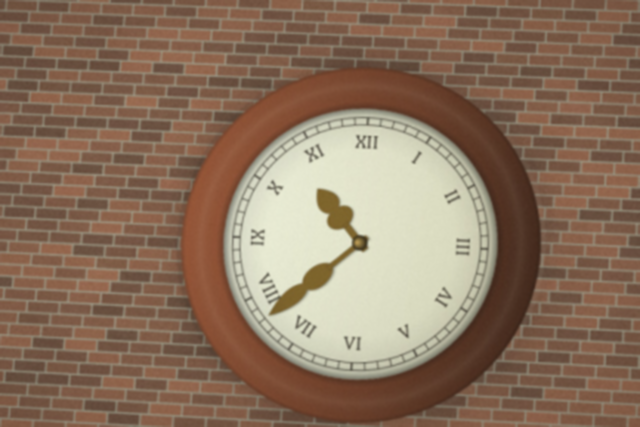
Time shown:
{"hour": 10, "minute": 38}
